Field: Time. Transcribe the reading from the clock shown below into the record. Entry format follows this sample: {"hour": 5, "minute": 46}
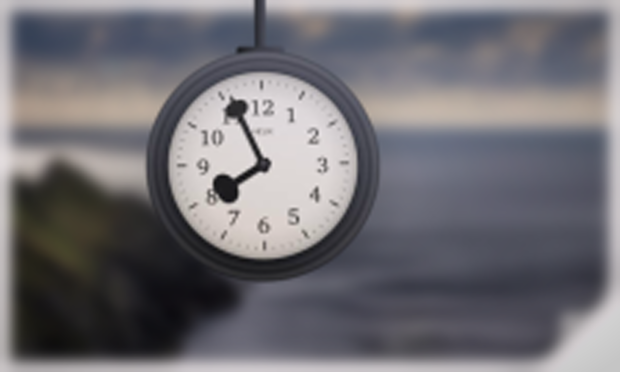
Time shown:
{"hour": 7, "minute": 56}
